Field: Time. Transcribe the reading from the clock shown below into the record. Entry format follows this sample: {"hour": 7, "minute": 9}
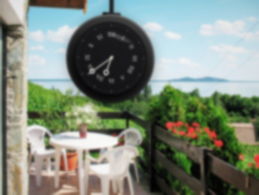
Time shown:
{"hour": 6, "minute": 39}
